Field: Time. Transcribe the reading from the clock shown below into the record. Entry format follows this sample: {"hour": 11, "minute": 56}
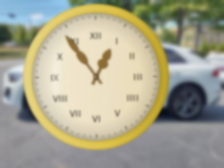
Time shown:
{"hour": 12, "minute": 54}
